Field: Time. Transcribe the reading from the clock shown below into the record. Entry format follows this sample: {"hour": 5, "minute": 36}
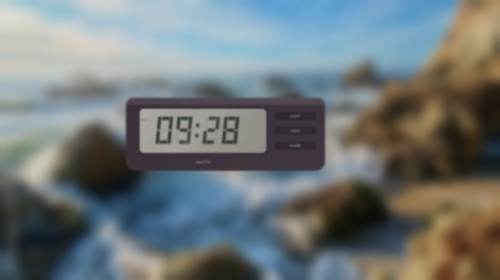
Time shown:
{"hour": 9, "minute": 28}
